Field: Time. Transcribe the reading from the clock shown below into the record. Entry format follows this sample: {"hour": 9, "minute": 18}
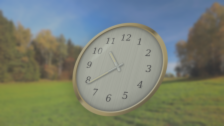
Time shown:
{"hour": 10, "minute": 39}
